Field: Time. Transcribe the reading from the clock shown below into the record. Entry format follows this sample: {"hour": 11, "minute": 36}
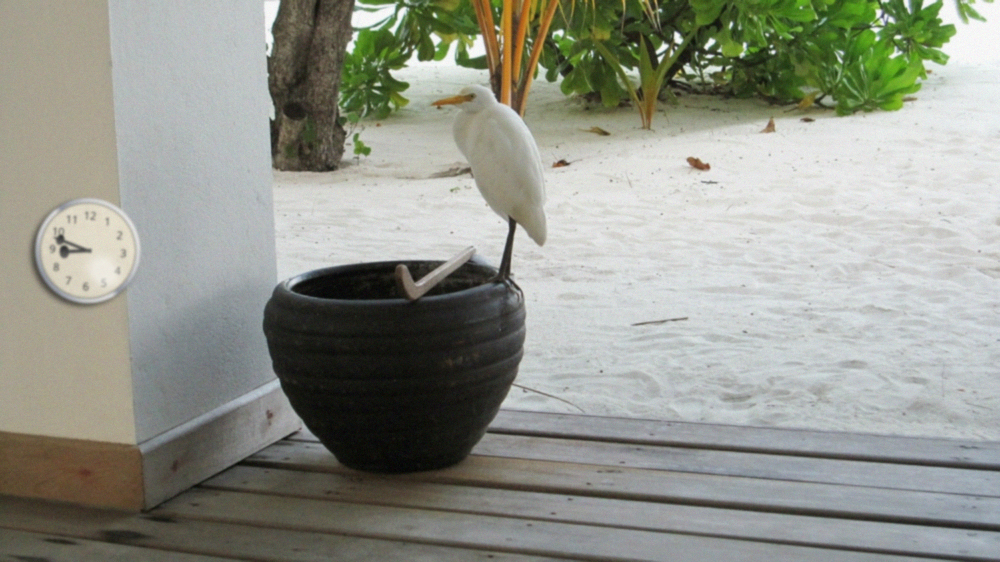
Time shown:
{"hour": 8, "minute": 48}
